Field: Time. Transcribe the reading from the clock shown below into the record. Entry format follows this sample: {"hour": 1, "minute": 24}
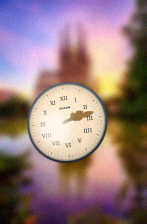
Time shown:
{"hour": 2, "minute": 13}
